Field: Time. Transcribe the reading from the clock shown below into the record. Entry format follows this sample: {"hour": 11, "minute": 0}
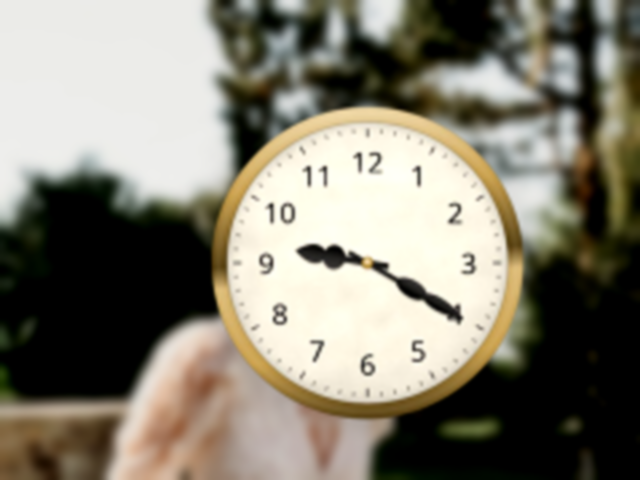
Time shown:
{"hour": 9, "minute": 20}
